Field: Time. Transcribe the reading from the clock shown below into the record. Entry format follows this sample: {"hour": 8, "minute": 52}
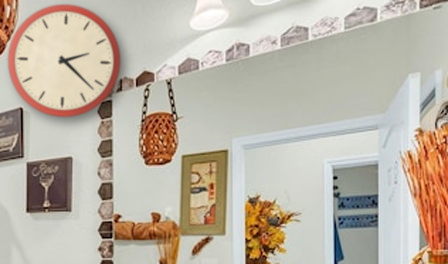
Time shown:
{"hour": 2, "minute": 22}
